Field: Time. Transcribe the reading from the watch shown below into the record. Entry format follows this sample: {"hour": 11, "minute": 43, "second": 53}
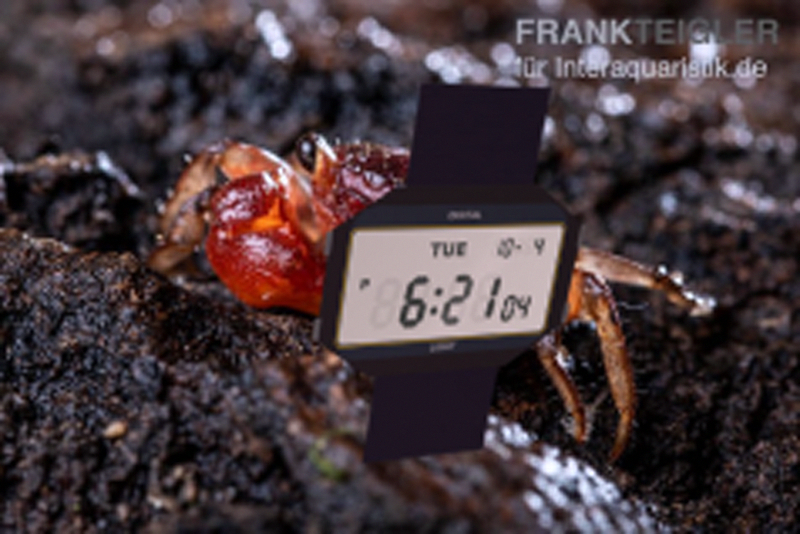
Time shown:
{"hour": 6, "minute": 21, "second": 4}
